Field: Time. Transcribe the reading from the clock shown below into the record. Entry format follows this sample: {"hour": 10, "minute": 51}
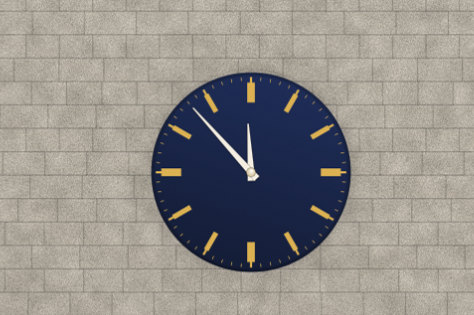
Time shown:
{"hour": 11, "minute": 53}
